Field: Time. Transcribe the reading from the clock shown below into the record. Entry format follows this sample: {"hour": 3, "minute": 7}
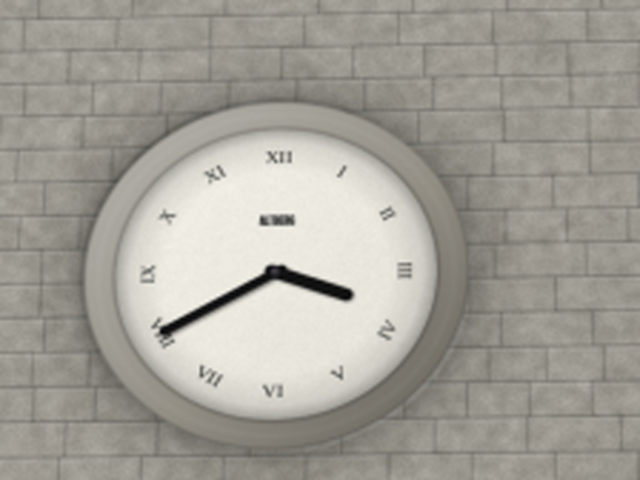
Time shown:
{"hour": 3, "minute": 40}
